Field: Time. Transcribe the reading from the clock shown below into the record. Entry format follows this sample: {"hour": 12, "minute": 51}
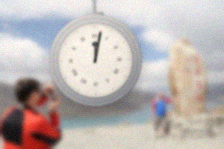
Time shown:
{"hour": 12, "minute": 2}
